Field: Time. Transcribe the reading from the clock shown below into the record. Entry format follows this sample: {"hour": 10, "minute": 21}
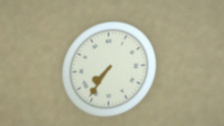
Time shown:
{"hour": 7, "minute": 36}
